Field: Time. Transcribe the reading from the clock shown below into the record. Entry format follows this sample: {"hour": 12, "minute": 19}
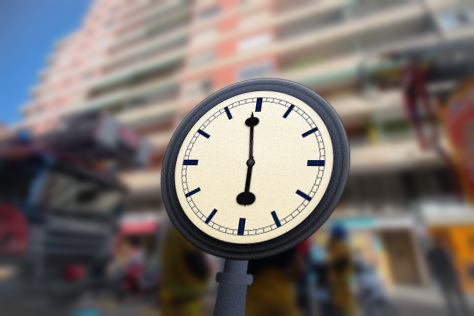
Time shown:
{"hour": 5, "minute": 59}
